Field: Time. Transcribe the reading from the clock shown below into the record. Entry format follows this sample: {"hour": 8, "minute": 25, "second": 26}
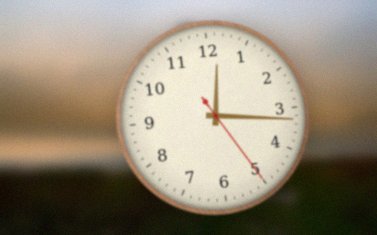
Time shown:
{"hour": 12, "minute": 16, "second": 25}
